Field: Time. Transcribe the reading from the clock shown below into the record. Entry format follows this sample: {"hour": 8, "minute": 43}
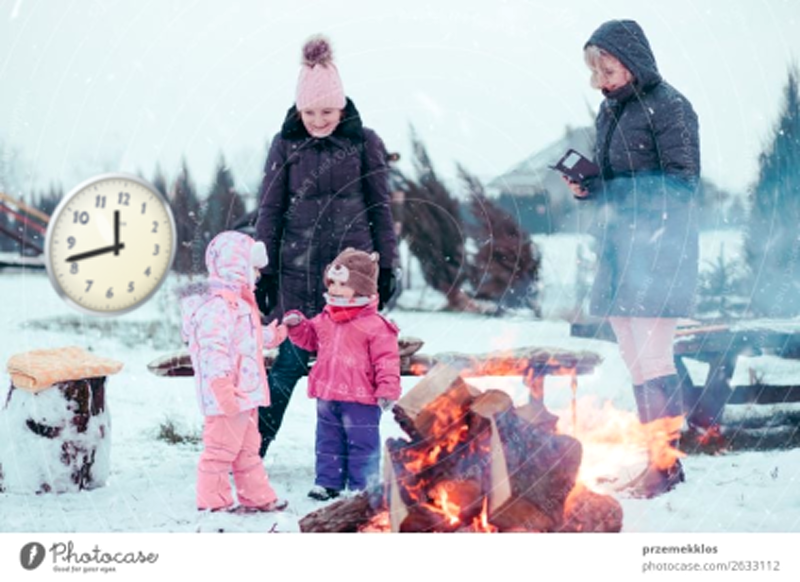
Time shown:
{"hour": 11, "minute": 42}
